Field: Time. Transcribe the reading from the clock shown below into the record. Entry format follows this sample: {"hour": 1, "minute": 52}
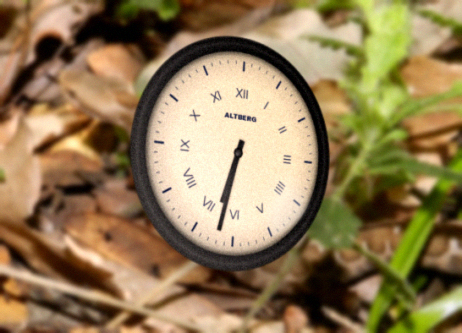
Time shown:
{"hour": 6, "minute": 32}
